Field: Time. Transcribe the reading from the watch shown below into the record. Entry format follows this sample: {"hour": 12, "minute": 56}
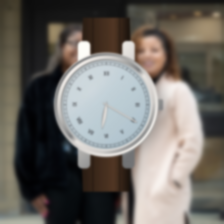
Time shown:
{"hour": 6, "minute": 20}
